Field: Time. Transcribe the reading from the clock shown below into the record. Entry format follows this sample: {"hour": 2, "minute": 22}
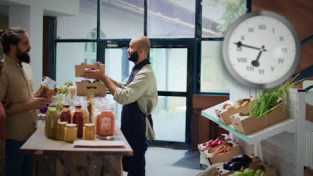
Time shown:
{"hour": 6, "minute": 47}
